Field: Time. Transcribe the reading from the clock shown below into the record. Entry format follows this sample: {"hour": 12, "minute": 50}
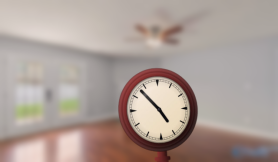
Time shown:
{"hour": 4, "minute": 53}
